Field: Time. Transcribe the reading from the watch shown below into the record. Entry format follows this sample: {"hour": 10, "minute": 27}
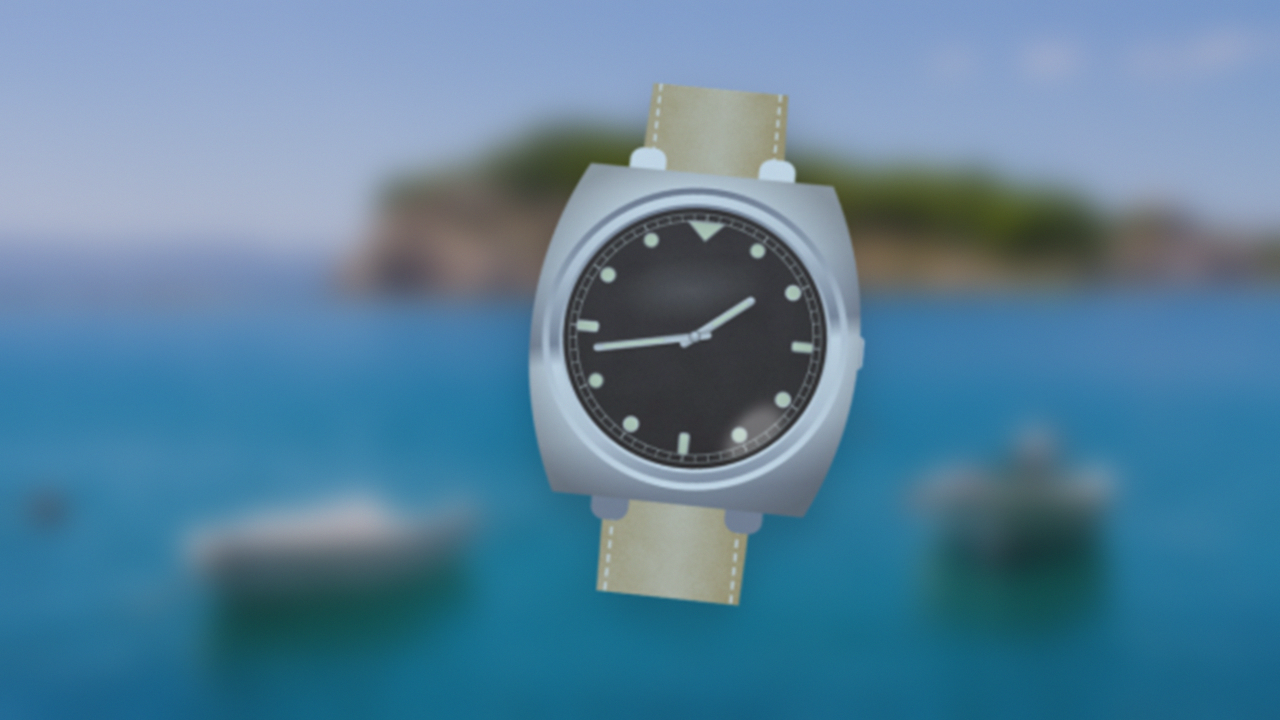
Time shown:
{"hour": 1, "minute": 43}
